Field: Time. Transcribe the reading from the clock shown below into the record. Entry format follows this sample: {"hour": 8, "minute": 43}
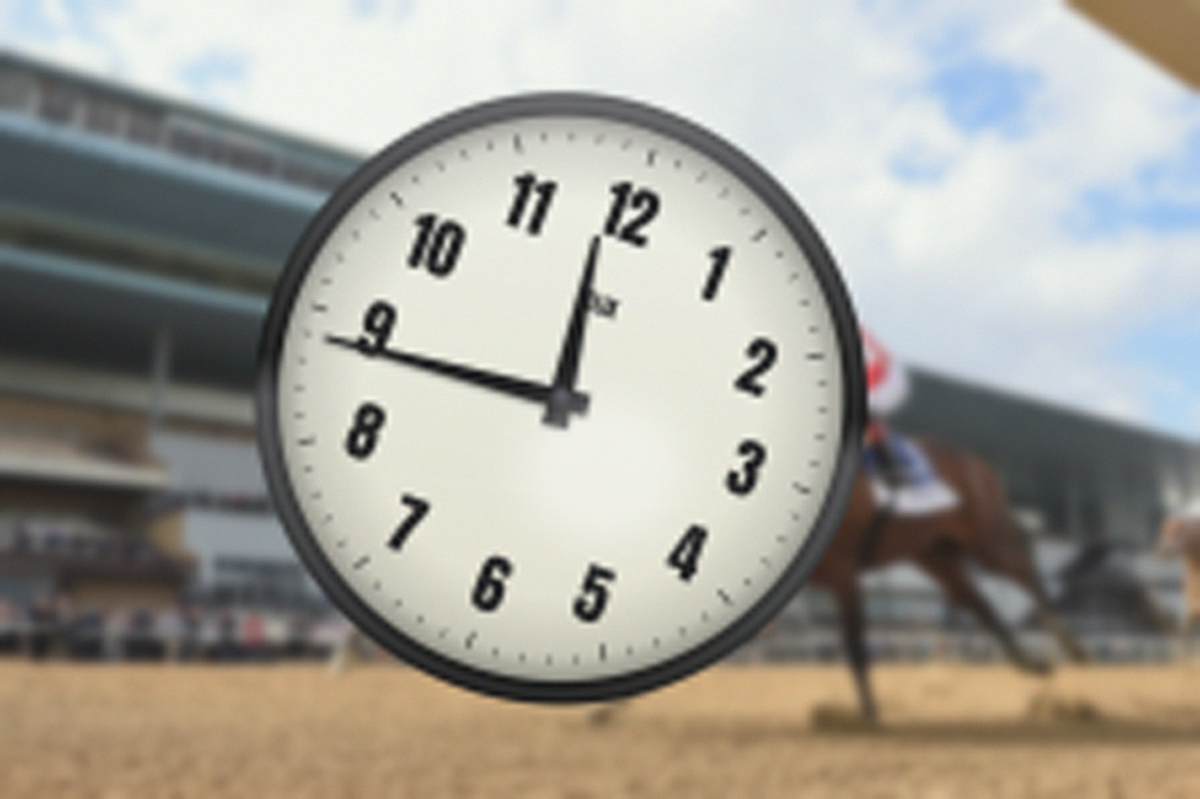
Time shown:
{"hour": 11, "minute": 44}
